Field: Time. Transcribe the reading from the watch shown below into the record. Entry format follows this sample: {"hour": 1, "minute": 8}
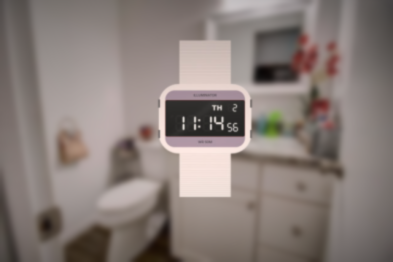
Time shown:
{"hour": 11, "minute": 14}
